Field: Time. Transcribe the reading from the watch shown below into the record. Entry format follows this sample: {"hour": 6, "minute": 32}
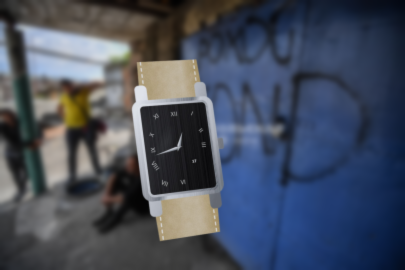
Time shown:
{"hour": 12, "minute": 43}
